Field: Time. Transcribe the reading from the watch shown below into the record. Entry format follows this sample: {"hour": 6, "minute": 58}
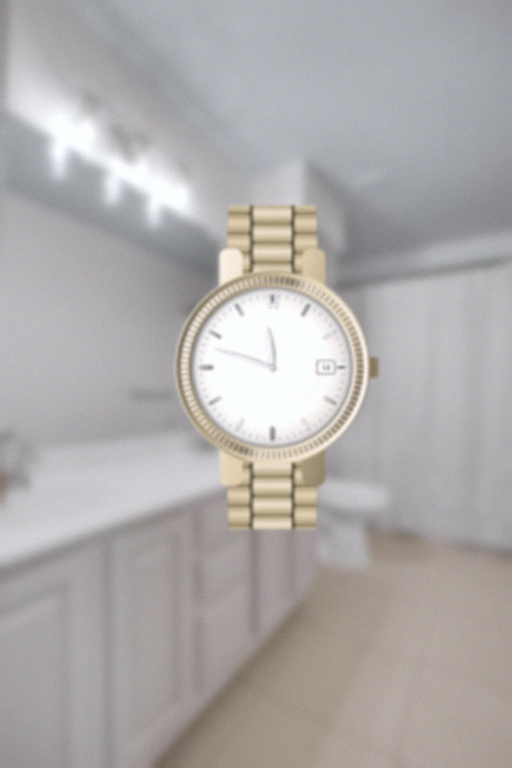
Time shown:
{"hour": 11, "minute": 48}
